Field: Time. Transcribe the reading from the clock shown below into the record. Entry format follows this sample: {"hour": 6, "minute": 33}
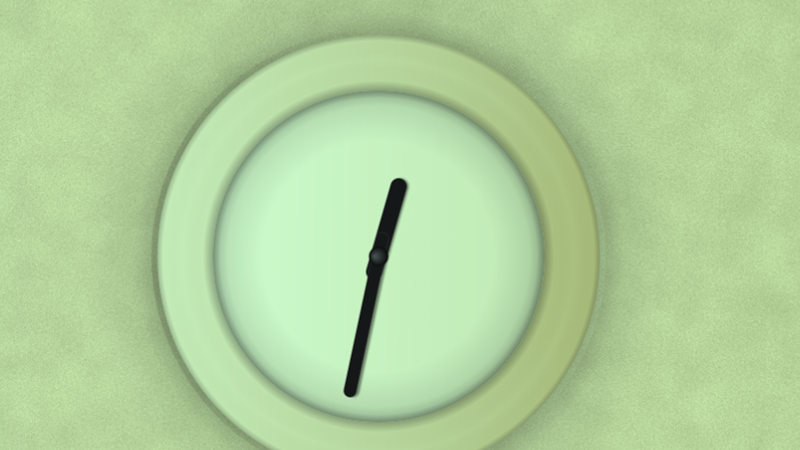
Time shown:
{"hour": 12, "minute": 32}
